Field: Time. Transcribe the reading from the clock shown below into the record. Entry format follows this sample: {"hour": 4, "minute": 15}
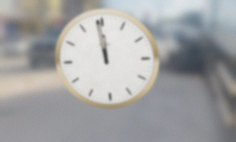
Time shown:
{"hour": 11, "minute": 59}
